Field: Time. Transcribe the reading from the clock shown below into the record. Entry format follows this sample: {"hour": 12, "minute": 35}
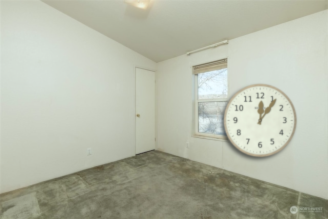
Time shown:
{"hour": 12, "minute": 6}
